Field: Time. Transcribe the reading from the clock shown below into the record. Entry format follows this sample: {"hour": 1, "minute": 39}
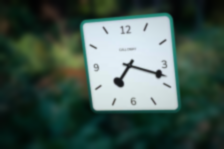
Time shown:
{"hour": 7, "minute": 18}
